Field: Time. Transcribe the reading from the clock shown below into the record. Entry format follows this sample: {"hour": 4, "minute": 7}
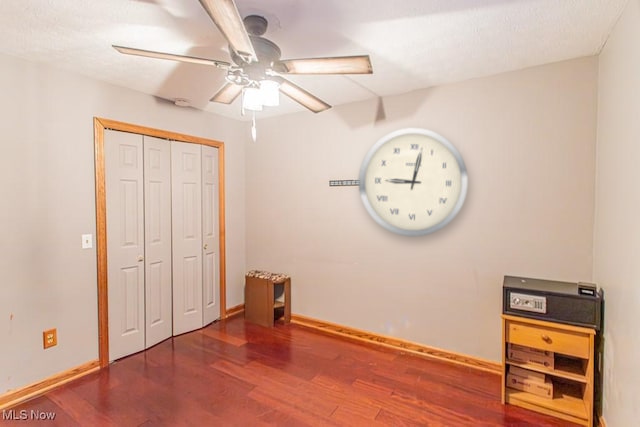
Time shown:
{"hour": 9, "minute": 2}
